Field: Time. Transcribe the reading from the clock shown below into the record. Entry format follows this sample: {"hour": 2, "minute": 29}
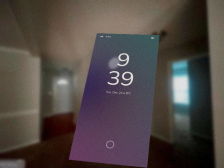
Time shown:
{"hour": 9, "minute": 39}
